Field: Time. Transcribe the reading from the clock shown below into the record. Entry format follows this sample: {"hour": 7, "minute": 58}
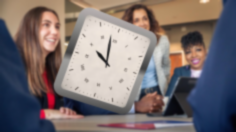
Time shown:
{"hour": 9, "minute": 58}
